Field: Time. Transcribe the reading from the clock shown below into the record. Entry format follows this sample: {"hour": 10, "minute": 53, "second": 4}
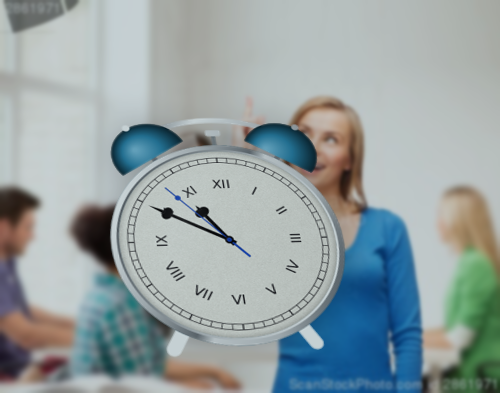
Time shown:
{"hour": 10, "minute": 49, "second": 53}
